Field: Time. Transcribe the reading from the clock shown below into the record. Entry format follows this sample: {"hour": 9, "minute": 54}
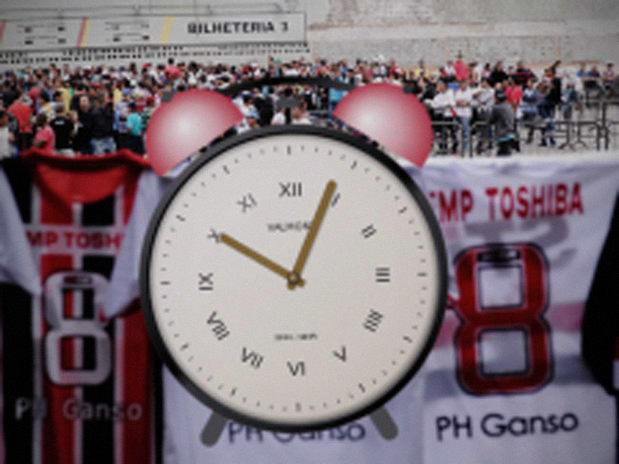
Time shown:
{"hour": 10, "minute": 4}
